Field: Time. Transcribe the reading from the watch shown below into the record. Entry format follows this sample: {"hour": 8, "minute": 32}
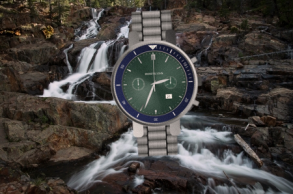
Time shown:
{"hour": 2, "minute": 34}
